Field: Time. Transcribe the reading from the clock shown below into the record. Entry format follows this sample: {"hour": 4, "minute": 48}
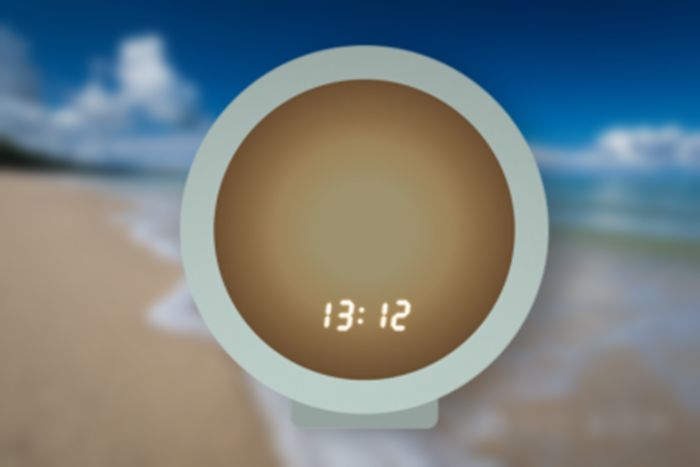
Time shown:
{"hour": 13, "minute": 12}
